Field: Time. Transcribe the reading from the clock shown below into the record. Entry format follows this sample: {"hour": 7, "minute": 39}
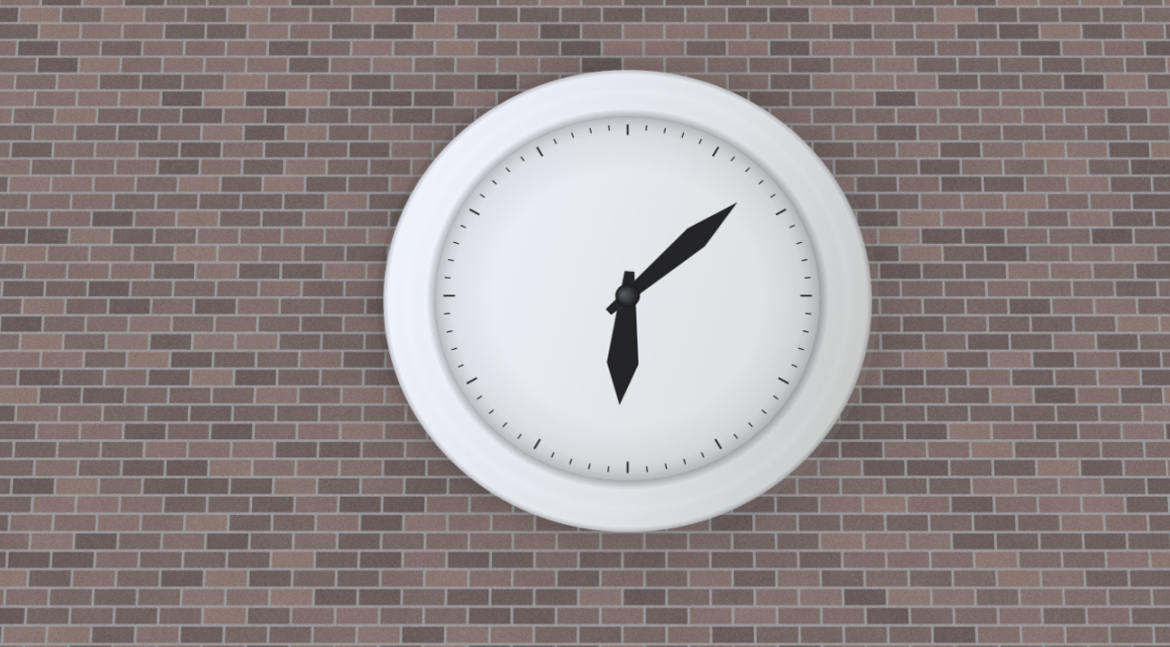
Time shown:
{"hour": 6, "minute": 8}
